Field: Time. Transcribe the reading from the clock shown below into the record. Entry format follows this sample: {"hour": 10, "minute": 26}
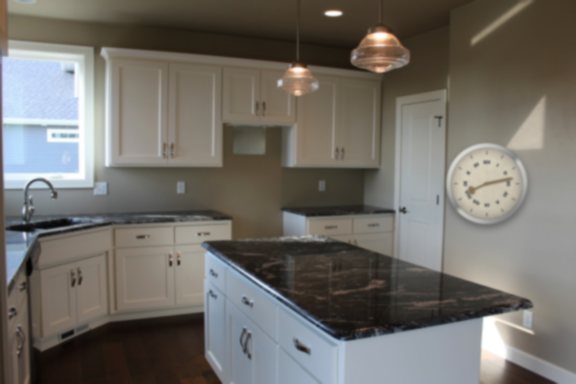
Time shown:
{"hour": 8, "minute": 13}
